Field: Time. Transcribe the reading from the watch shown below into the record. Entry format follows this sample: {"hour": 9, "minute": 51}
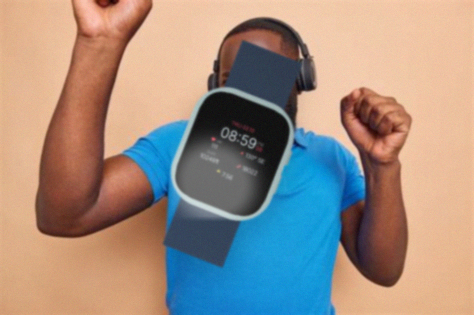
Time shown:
{"hour": 8, "minute": 59}
